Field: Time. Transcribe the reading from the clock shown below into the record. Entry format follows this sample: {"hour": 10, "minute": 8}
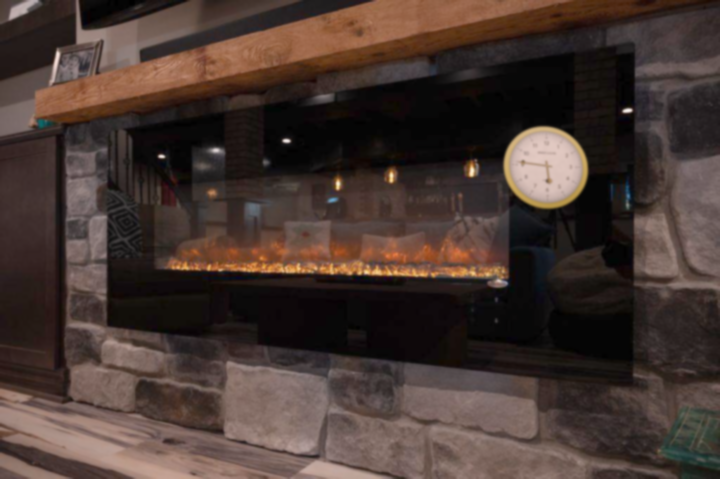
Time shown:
{"hour": 5, "minute": 46}
